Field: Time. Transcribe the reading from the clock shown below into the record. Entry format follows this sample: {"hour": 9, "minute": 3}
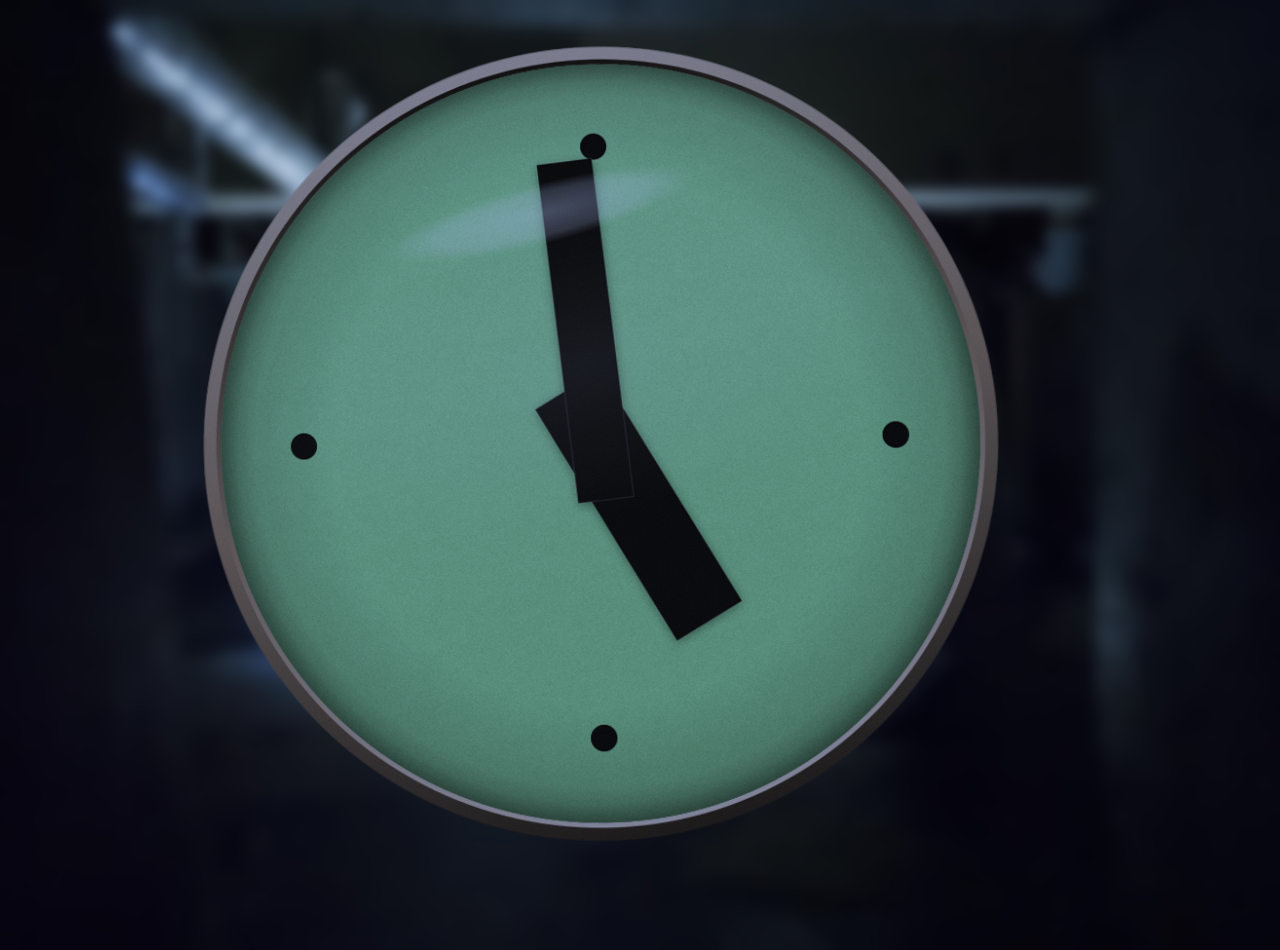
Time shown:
{"hour": 4, "minute": 59}
